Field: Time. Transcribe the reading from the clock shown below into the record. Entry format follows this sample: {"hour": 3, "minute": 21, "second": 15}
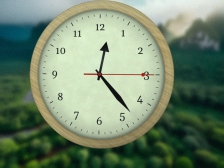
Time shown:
{"hour": 12, "minute": 23, "second": 15}
